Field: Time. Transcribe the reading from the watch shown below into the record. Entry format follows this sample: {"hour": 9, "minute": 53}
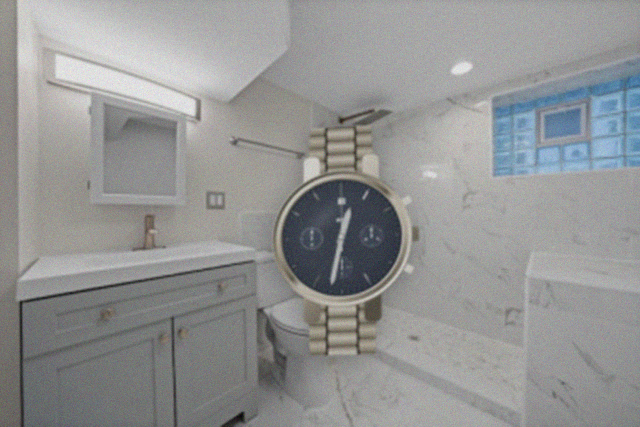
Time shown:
{"hour": 12, "minute": 32}
